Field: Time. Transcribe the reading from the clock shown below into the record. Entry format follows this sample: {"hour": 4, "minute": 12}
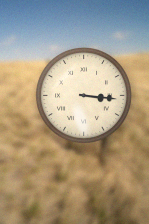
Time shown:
{"hour": 3, "minute": 16}
